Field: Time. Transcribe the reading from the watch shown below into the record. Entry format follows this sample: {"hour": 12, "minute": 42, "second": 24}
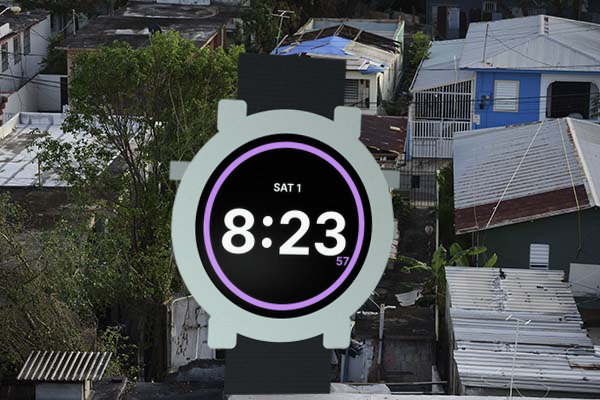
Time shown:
{"hour": 8, "minute": 23, "second": 57}
